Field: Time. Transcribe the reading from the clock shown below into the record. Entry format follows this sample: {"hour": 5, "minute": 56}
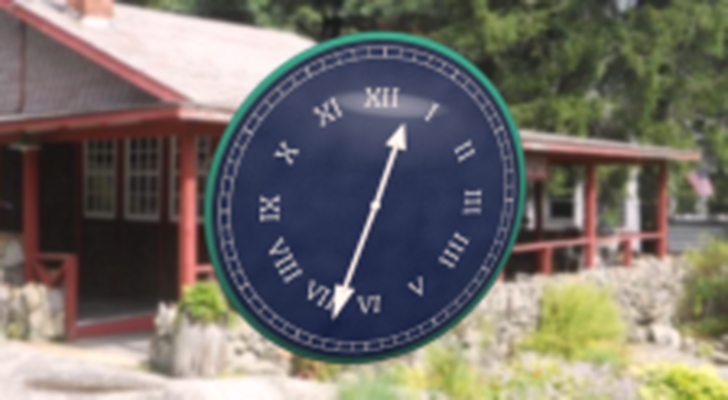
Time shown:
{"hour": 12, "minute": 33}
